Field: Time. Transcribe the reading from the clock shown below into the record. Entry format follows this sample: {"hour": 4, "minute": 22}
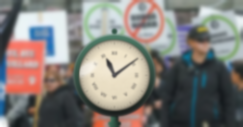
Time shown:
{"hour": 11, "minute": 9}
